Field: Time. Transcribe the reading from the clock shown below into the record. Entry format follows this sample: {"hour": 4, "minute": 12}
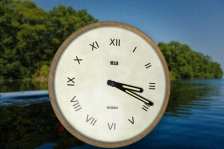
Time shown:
{"hour": 3, "minute": 19}
